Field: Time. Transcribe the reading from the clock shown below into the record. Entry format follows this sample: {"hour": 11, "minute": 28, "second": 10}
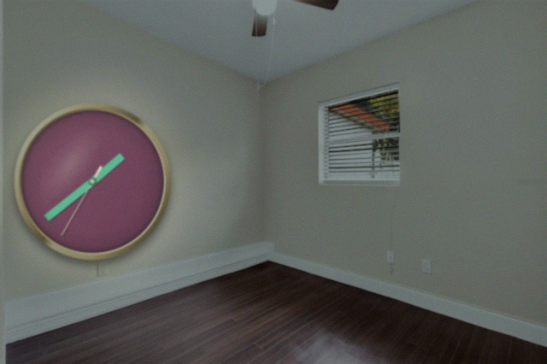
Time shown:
{"hour": 1, "minute": 38, "second": 35}
